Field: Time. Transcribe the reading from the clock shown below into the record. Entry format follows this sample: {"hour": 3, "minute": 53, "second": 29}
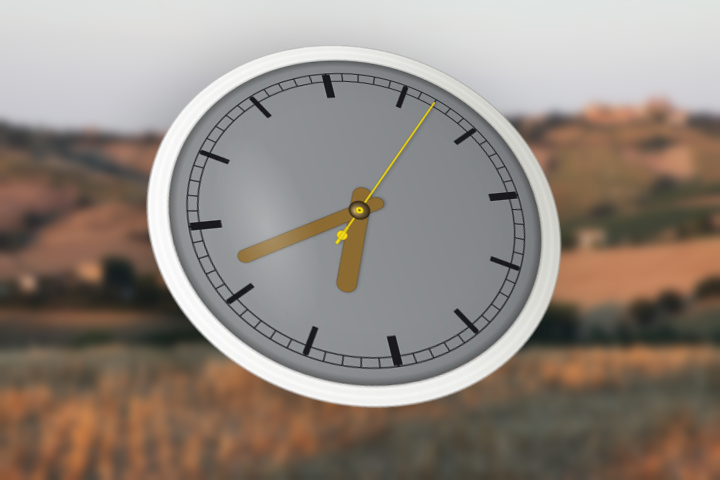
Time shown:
{"hour": 6, "minute": 42, "second": 7}
